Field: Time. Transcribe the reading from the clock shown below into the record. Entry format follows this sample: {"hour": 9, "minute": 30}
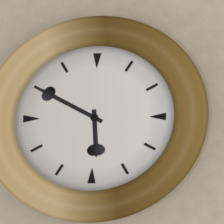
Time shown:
{"hour": 5, "minute": 50}
